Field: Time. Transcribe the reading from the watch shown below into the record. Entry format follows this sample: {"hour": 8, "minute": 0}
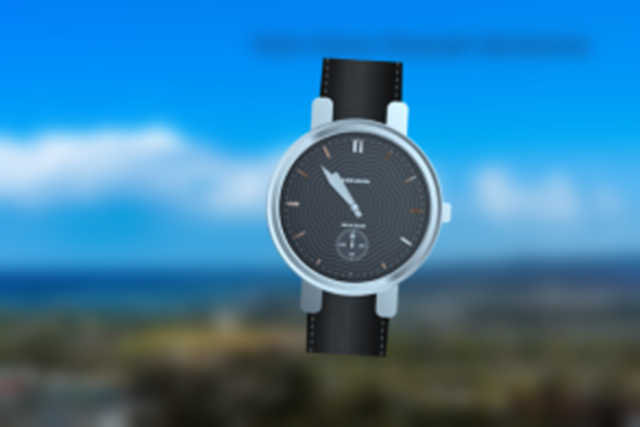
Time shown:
{"hour": 10, "minute": 53}
